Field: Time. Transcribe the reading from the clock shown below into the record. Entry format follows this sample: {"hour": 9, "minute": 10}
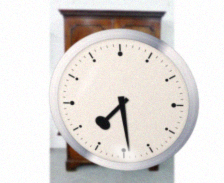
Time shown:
{"hour": 7, "minute": 29}
